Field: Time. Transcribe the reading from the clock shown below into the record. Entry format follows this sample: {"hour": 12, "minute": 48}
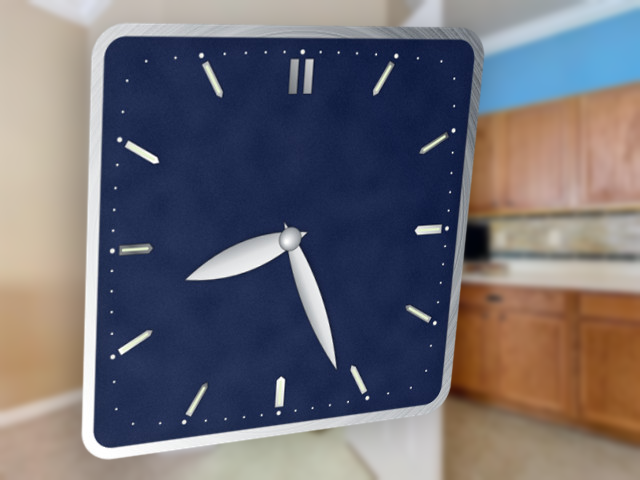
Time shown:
{"hour": 8, "minute": 26}
